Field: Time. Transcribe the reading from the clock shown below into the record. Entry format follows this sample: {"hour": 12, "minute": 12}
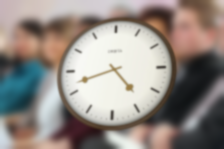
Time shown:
{"hour": 4, "minute": 42}
